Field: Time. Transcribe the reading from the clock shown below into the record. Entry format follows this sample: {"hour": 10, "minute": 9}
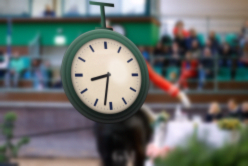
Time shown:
{"hour": 8, "minute": 32}
